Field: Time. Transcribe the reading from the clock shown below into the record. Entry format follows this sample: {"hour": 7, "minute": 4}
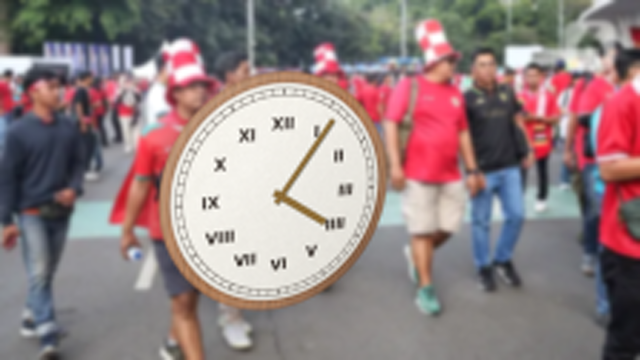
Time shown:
{"hour": 4, "minute": 6}
